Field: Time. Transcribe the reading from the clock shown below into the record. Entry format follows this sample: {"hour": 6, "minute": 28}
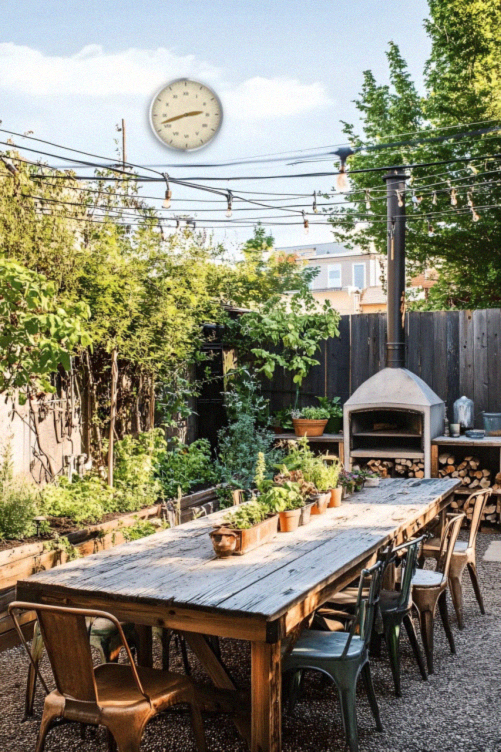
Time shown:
{"hour": 2, "minute": 42}
